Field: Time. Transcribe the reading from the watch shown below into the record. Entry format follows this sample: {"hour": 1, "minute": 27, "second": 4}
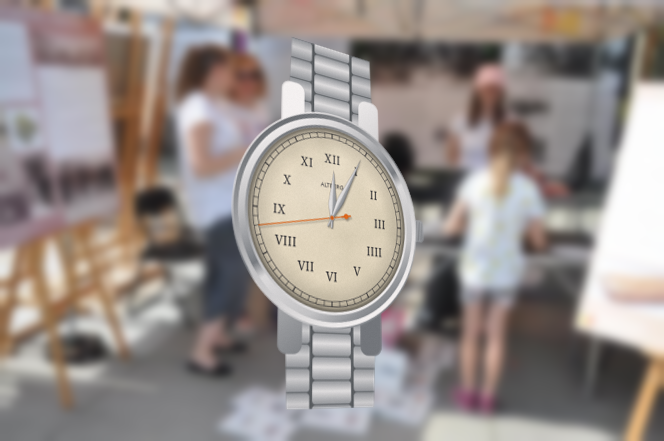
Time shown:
{"hour": 12, "minute": 4, "second": 43}
